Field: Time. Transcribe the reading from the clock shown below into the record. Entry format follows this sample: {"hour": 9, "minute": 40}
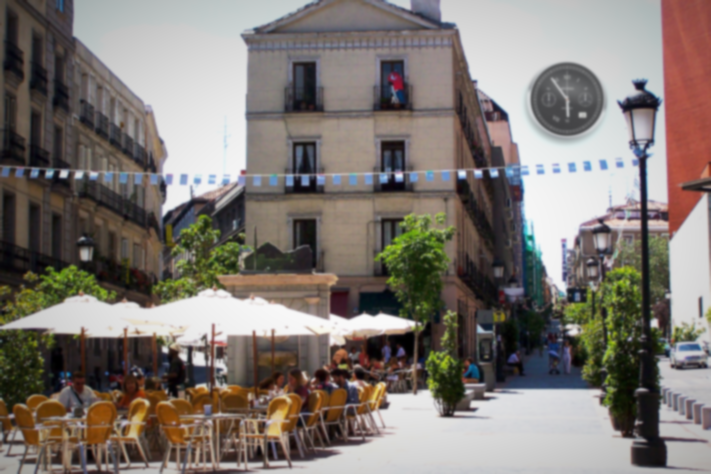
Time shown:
{"hour": 5, "minute": 54}
